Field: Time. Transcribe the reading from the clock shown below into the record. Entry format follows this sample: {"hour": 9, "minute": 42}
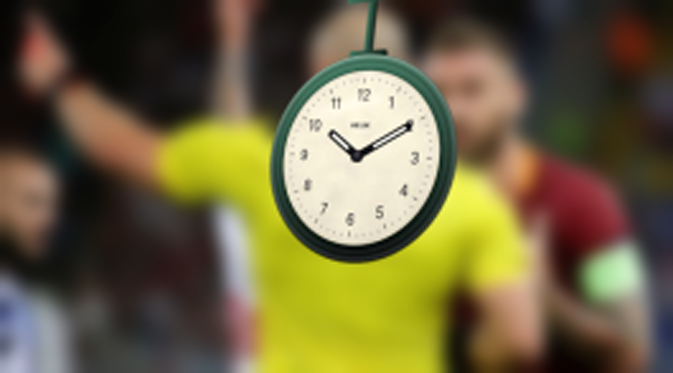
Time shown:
{"hour": 10, "minute": 10}
